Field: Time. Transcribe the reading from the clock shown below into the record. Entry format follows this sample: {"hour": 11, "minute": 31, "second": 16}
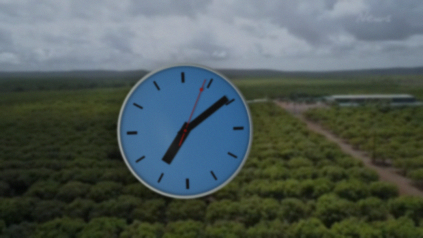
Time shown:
{"hour": 7, "minute": 9, "second": 4}
